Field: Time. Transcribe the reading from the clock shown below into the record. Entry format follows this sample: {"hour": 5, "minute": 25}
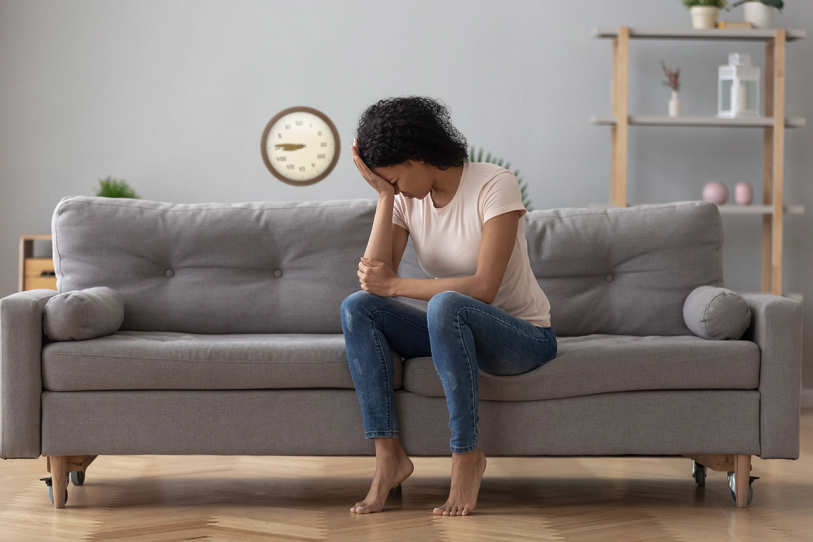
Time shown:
{"hour": 8, "minute": 46}
